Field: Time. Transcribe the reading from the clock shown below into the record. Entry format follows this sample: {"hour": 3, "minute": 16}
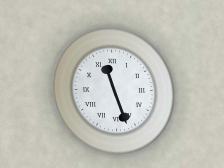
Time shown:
{"hour": 11, "minute": 27}
